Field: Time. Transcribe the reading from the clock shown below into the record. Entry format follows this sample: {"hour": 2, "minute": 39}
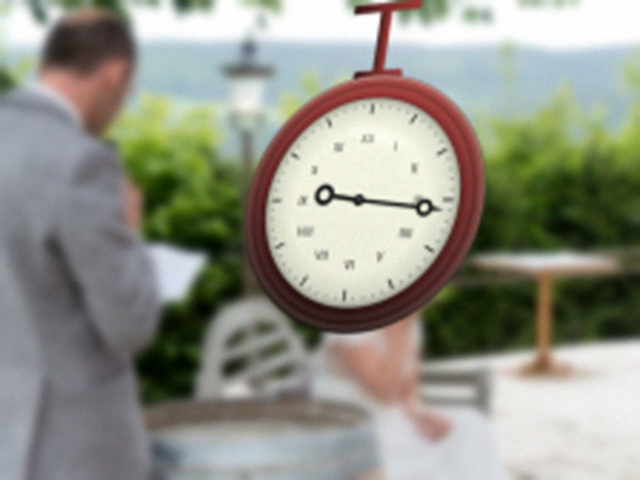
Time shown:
{"hour": 9, "minute": 16}
